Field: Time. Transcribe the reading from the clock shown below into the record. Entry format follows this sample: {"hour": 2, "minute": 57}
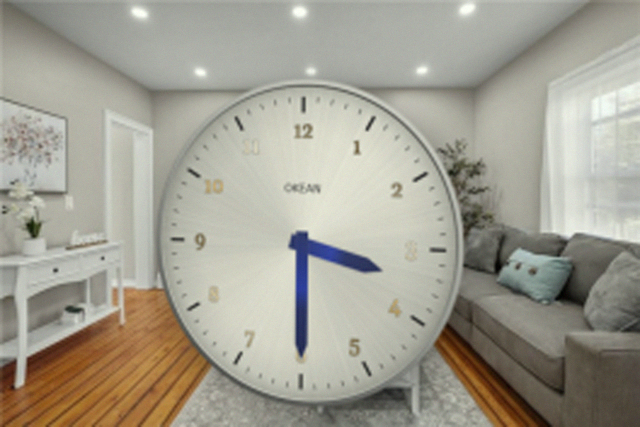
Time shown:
{"hour": 3, "minute": 30}
